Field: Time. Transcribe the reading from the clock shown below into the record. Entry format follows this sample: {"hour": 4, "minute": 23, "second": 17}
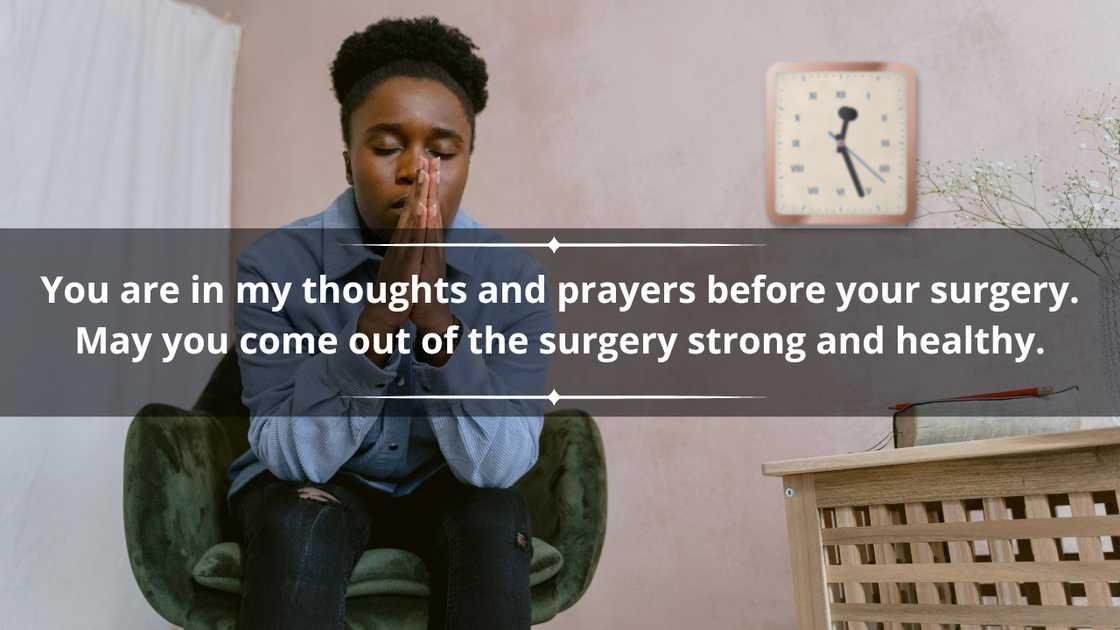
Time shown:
{"hour": 12, "minute": 26, "second": 22}
